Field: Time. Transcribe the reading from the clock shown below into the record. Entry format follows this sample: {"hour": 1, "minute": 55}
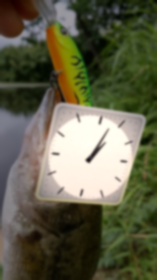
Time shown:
{"hour": 1, "minute": 3}
